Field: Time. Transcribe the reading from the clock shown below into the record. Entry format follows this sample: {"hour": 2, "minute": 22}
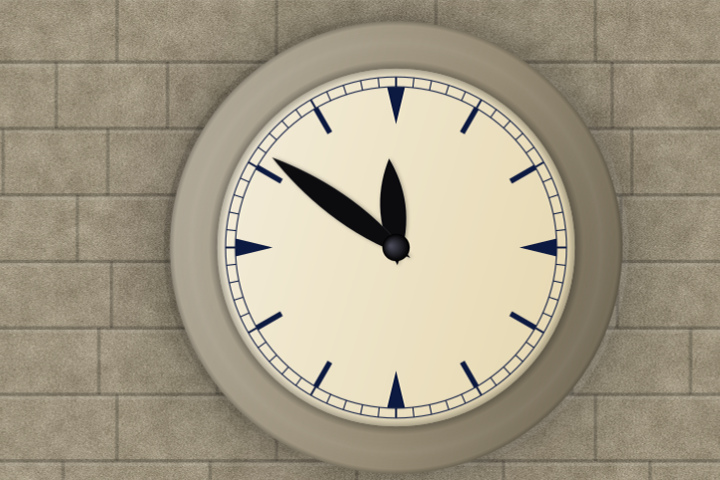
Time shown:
{"hour": 11, "minute": 51}
